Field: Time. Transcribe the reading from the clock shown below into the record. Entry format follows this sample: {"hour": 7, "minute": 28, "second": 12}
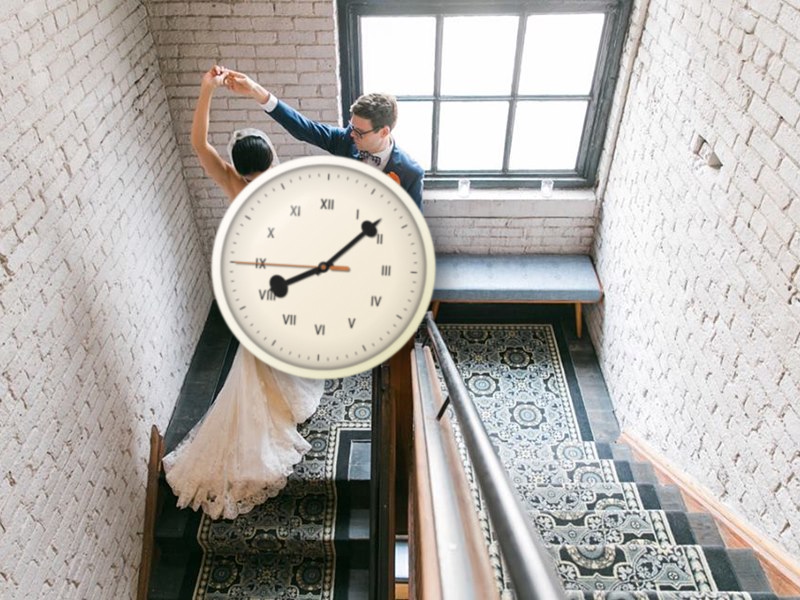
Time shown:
{"hour": 8, "minute": 7, "second": 45}
